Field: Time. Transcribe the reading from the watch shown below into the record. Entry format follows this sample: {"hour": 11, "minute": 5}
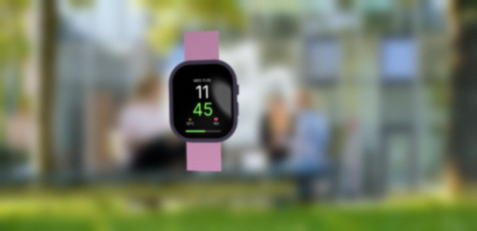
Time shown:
{"hour": 11, "minute": 45}
